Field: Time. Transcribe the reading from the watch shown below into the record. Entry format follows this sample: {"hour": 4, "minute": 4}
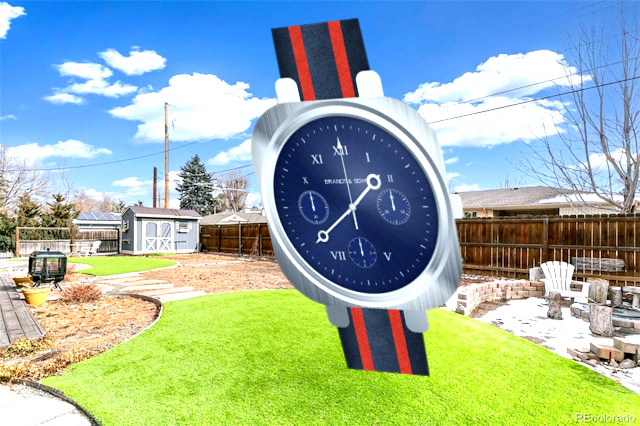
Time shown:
{"hour": 1, "minute": 39}
